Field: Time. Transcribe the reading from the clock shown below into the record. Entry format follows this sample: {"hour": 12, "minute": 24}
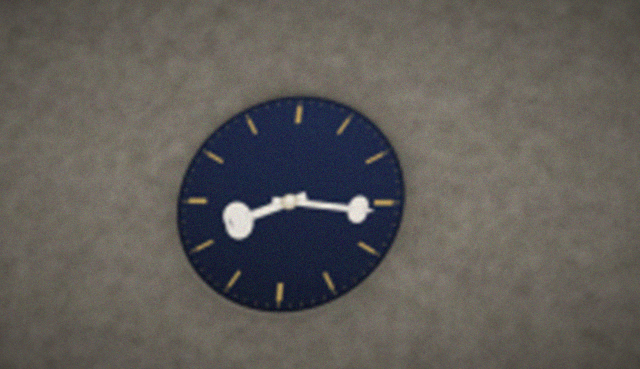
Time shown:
{"hour": 8, "minute": 16}
